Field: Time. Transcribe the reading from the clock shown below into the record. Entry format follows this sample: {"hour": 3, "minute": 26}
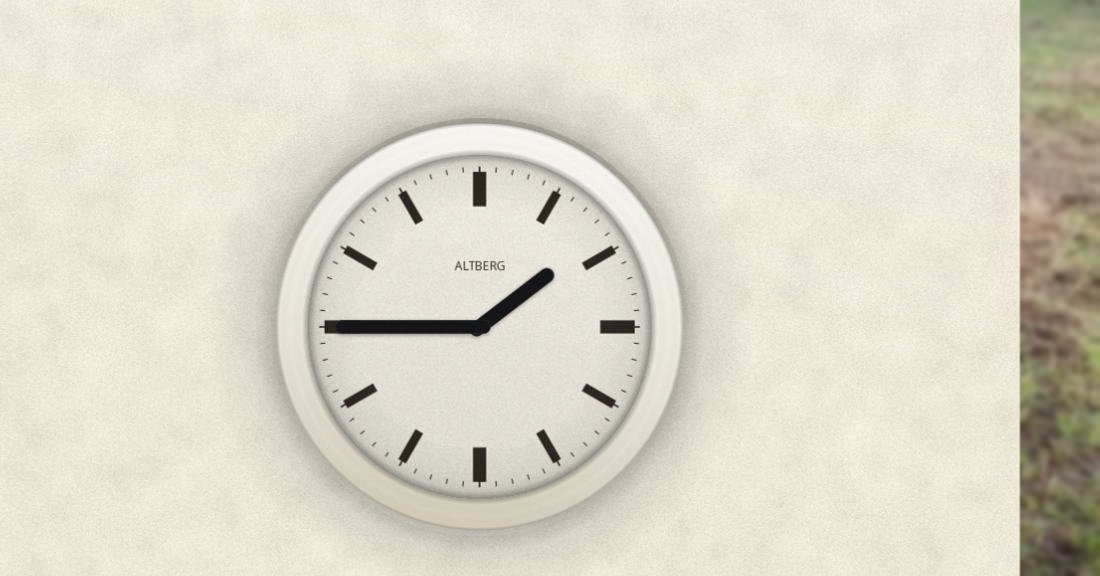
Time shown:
{"hour": 1, "minute": 45}
